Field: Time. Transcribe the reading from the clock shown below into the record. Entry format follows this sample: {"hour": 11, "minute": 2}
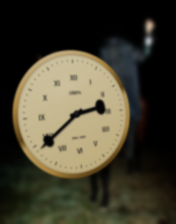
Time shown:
{"hour": 2, "minute": 39}
